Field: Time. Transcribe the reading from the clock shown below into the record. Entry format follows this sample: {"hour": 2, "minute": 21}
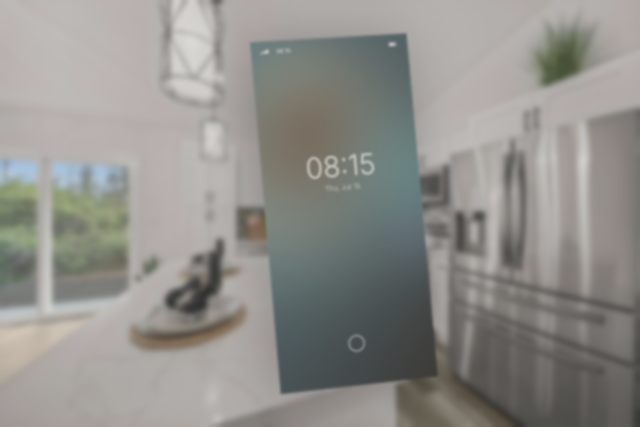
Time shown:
{"hour": 8, "minute": 15}
